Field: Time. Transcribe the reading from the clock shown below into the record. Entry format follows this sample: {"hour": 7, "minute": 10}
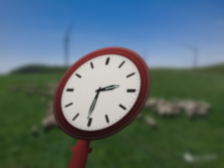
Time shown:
{"hour": 2, "minute": 31}
